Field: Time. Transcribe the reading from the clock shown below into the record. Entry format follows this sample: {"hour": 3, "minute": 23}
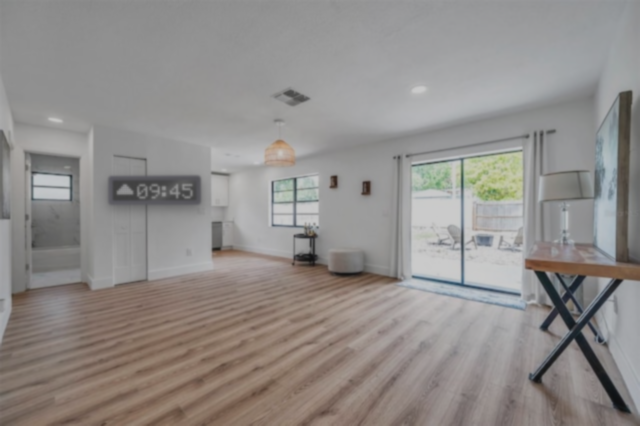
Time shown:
{"hour": 9, "minute": 45}
